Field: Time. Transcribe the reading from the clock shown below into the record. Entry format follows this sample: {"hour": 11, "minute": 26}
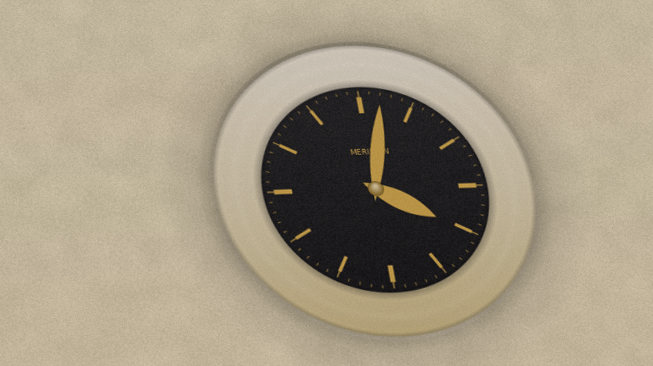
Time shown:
{"hour": 4, "minute": 2}
